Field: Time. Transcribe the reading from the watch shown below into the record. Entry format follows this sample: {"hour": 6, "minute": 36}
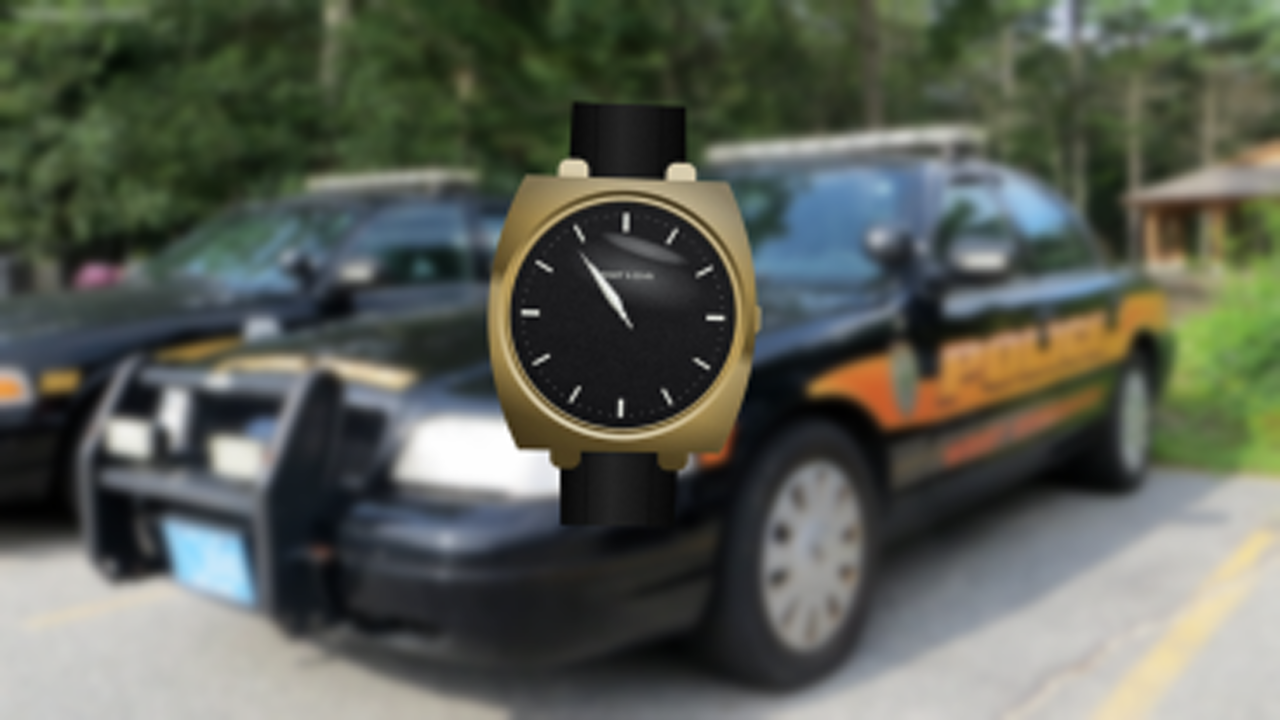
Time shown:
{"hour": 10, "minute": 54}
